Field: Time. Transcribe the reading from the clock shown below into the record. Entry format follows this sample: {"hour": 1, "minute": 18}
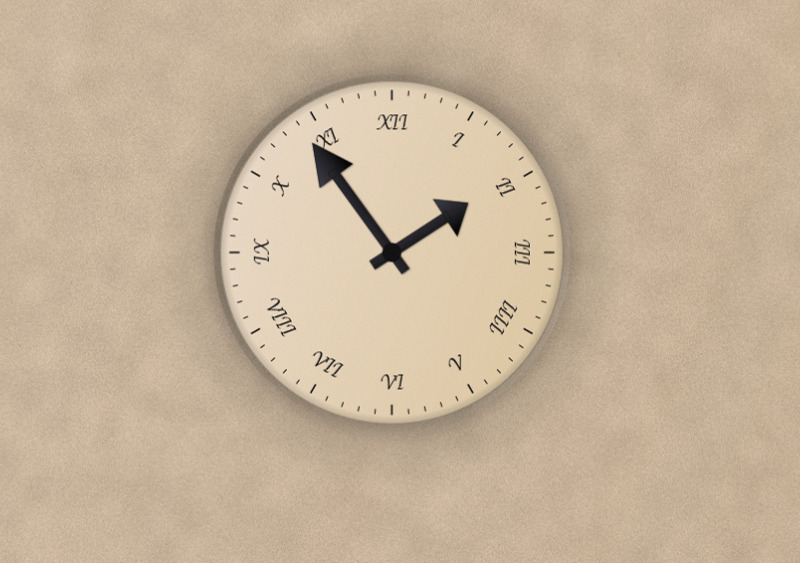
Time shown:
{"hour": 1, "minute": 54}
